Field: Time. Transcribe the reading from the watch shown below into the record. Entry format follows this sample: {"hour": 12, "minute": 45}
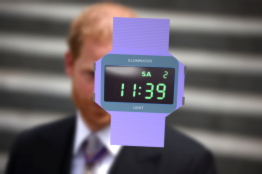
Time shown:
{"hour": 11, "minute": 39}
